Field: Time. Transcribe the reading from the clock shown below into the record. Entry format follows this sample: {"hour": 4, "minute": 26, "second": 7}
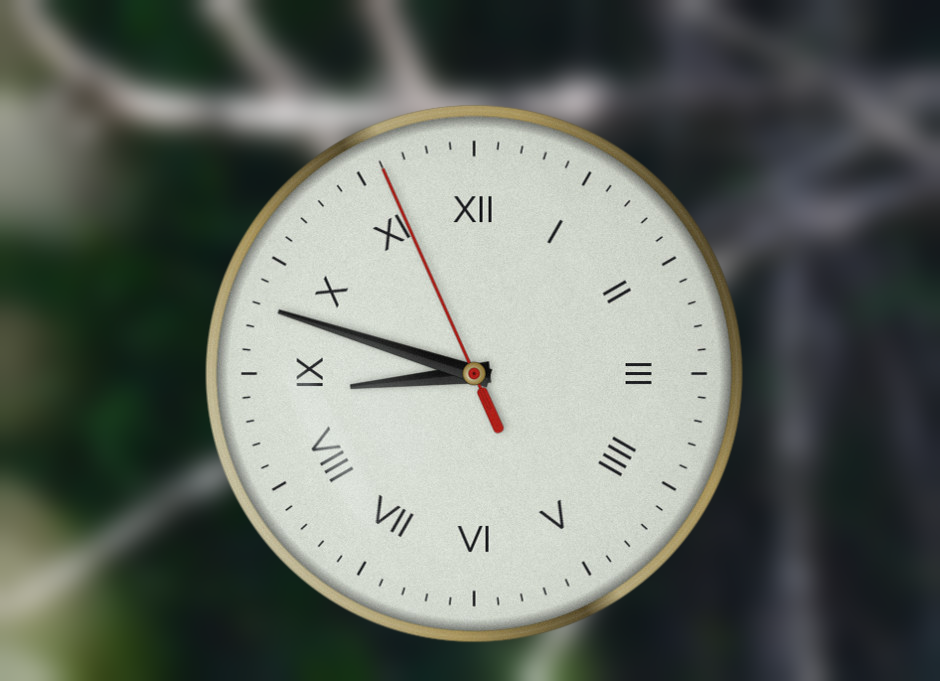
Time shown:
{"hour": 8, "minute": 47, "second": 56}
